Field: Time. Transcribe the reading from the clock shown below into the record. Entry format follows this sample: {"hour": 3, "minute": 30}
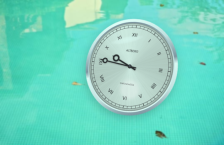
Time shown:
{"hour": 9, "minute": 46}
